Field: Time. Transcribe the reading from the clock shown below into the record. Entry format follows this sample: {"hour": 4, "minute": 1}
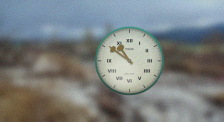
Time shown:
{"hour": 10, "minute": 51}
